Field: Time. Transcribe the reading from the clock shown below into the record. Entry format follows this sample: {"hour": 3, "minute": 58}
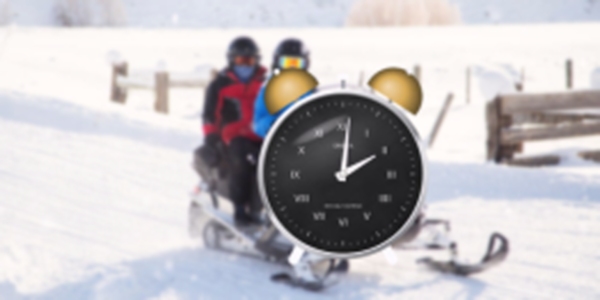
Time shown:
{"hour": 2, "minute": 1}
